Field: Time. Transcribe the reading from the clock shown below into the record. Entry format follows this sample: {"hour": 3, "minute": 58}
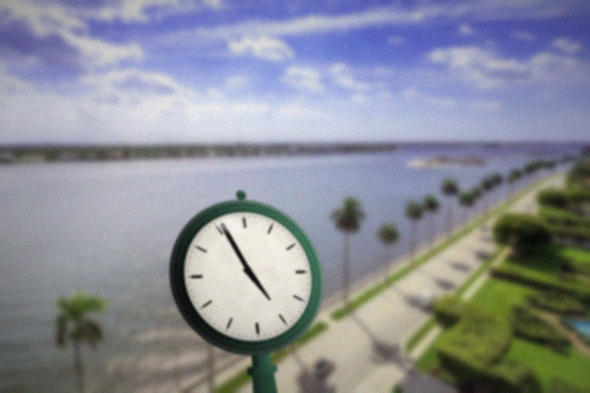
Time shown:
{"hour": 4, "minute": 56}
